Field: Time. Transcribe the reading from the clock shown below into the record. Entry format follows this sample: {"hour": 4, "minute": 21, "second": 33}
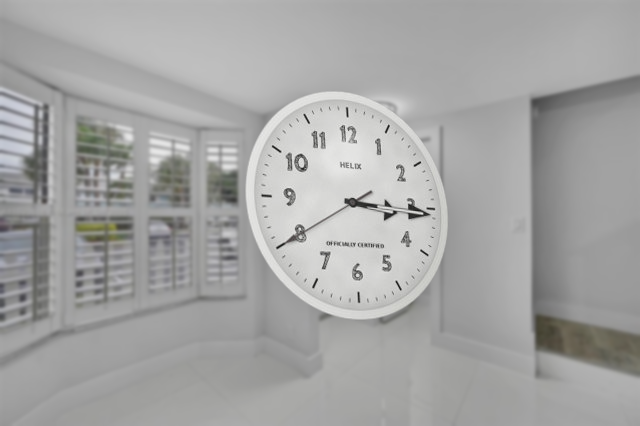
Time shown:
{"hour": 3, "minute": 15, "second": 40}
